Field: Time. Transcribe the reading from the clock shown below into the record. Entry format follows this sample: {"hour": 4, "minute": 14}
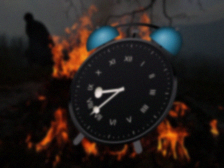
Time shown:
{"hour": 8, "minute": 37}
